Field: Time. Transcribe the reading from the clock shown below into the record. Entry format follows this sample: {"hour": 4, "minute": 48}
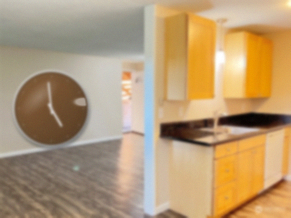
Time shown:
{"hour": 4, "minute": 59}
